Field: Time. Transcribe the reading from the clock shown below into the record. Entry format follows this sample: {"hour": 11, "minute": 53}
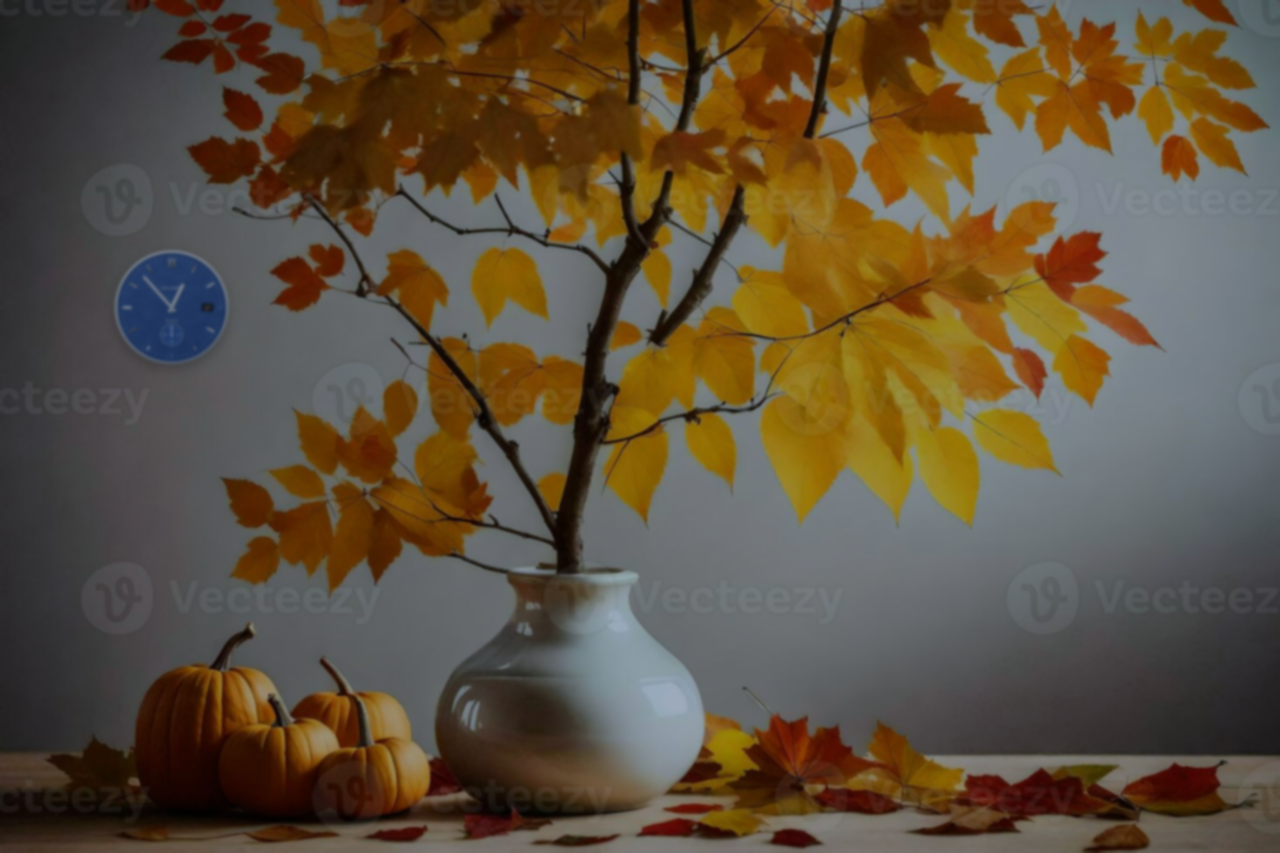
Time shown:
{"hour": 12, "minute": 53}
